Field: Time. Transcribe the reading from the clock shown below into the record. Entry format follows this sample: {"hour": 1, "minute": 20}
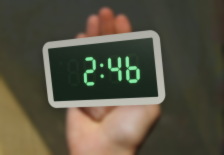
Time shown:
{"hour": 2, "minute": 46}
